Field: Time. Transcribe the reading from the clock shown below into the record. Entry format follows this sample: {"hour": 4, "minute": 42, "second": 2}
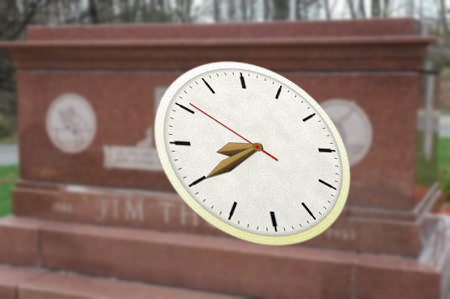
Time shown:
{"hour": 8, "minute": 39, "second": 51}
